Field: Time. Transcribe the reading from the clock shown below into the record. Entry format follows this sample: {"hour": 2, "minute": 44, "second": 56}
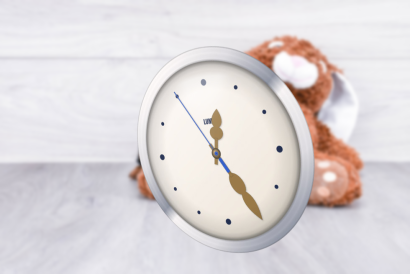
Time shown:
{"hour": 12, "minute": 24, "second": 55}
